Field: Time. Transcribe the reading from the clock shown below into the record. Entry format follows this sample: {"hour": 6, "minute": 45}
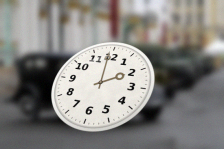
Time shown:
{"hour": 1, "minute": 59}
